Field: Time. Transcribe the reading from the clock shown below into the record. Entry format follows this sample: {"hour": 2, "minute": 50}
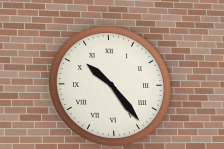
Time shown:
{"hour": 10, "minute": 24}
